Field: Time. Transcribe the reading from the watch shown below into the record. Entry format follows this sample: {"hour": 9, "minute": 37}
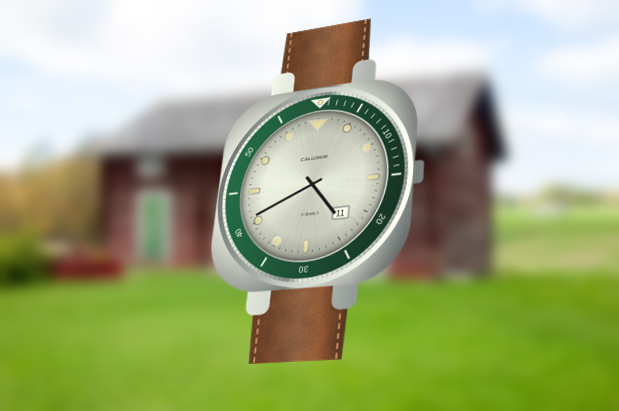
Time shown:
{"hour": 4, "minute": 41}
